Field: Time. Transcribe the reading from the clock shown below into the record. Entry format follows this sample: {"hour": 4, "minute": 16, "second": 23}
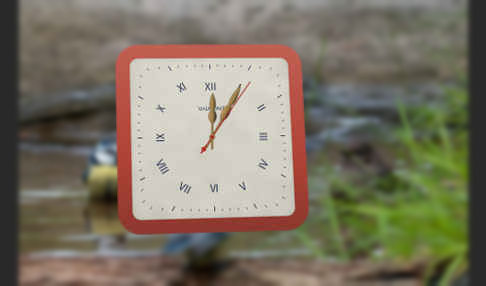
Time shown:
{"hour": 12, "minute": 5, "second": 6}
